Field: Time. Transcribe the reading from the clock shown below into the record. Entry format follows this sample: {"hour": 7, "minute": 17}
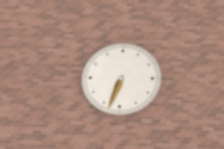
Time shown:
{"hour": 6, "minute": 33}
